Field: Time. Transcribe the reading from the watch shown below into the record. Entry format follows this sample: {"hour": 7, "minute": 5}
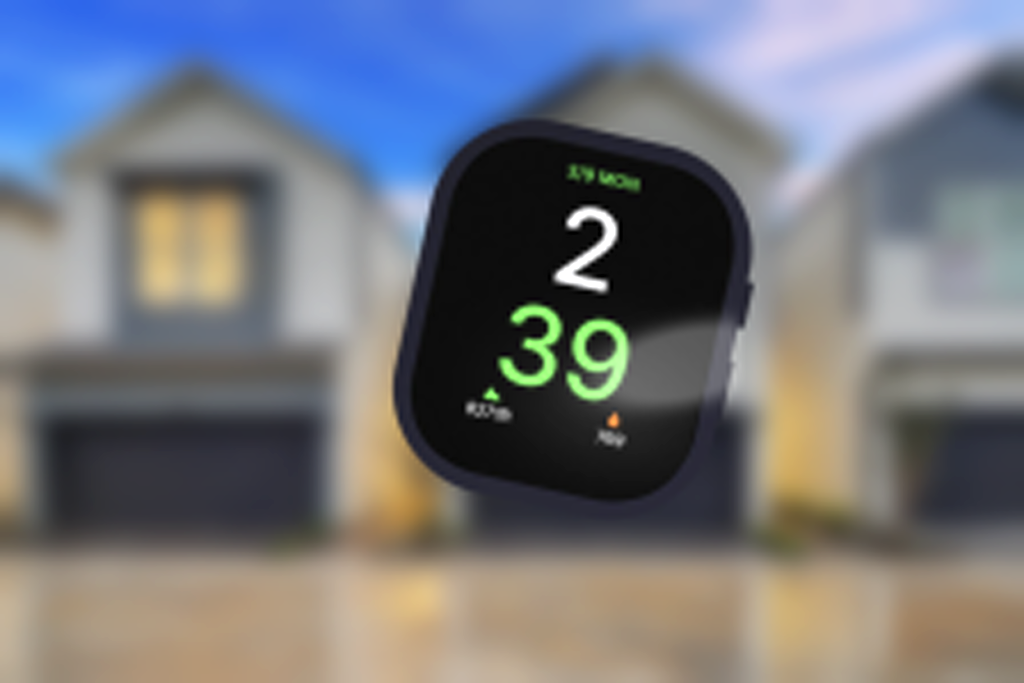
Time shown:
{"hour": 2, "minute": 39}
